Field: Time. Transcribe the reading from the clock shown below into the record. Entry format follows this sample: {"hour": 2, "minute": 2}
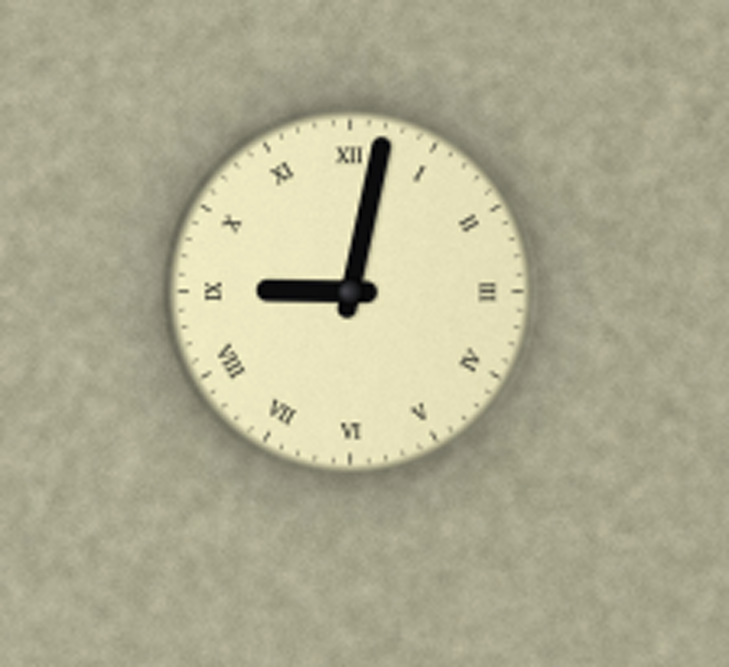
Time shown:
{"hour": 9, "minute": 2}
